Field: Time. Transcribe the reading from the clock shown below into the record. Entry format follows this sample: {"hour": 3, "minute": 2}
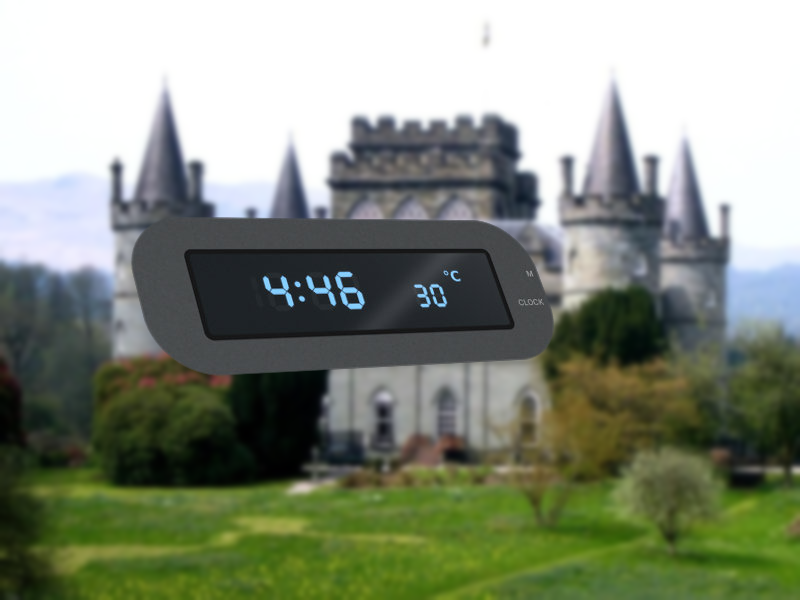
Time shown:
{"hour": 4, "minute": 46}
